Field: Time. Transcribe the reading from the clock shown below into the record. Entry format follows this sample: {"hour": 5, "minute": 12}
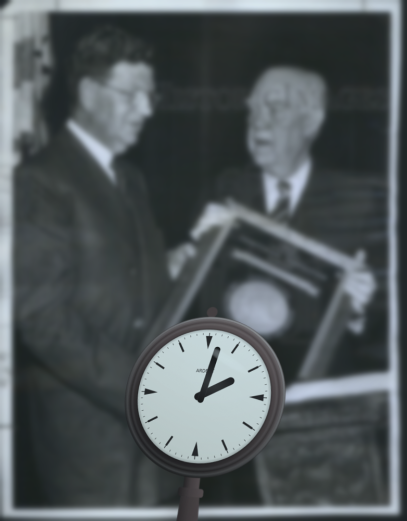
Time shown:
{"hour": 2, "minute": 2}
